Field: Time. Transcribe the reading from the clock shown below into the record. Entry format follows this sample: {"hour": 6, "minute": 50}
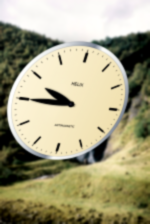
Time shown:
{"hour": 9, "minute": 45}
